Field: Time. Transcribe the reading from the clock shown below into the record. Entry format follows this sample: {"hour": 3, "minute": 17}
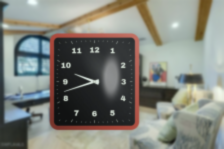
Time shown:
{"hour": 9, "minute": 42}
